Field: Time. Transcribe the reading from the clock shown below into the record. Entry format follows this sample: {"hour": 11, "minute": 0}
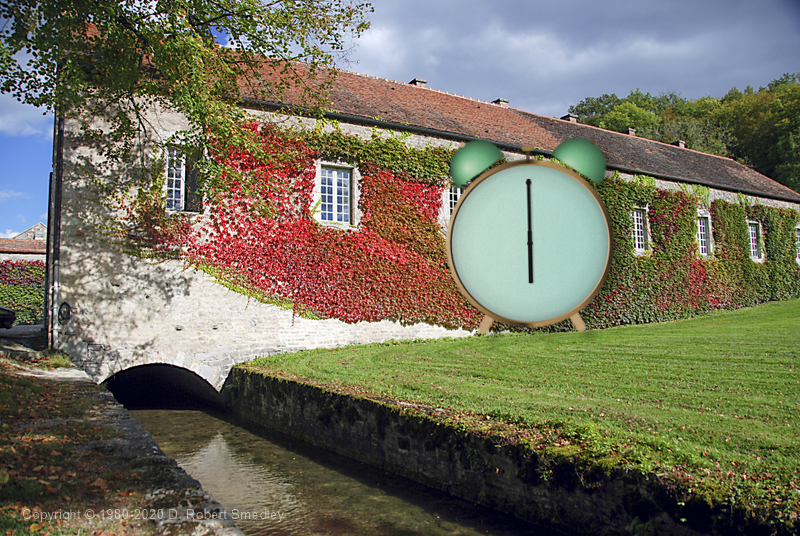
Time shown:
{"hour": 6, "minute": 0}
